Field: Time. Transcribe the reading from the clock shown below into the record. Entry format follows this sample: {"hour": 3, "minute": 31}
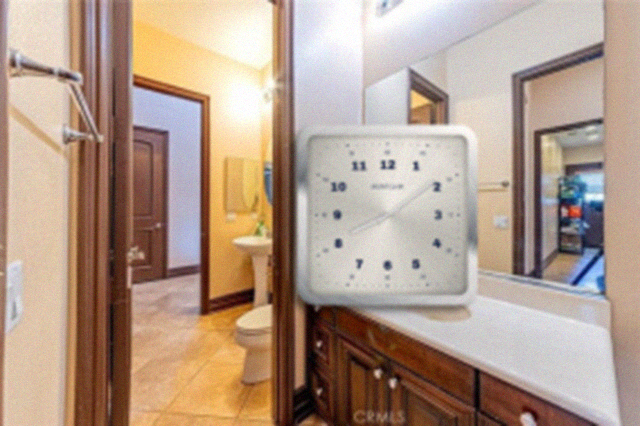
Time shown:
{"hour": 8, "minute": 9}
